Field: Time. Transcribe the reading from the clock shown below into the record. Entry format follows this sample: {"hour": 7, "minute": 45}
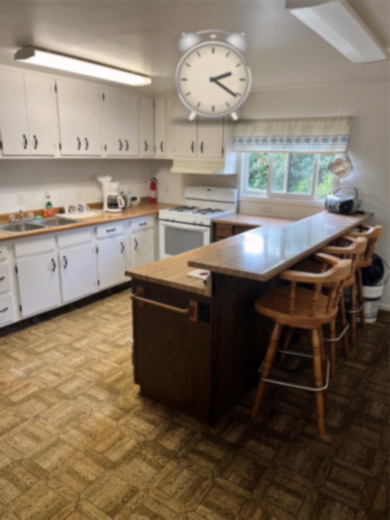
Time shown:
{"hour": 2, "minute": 21}
